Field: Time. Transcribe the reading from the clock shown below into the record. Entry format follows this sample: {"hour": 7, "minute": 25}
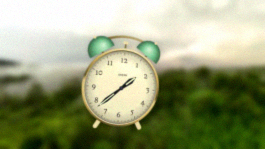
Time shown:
{"hour": 1, "minute": 38}
